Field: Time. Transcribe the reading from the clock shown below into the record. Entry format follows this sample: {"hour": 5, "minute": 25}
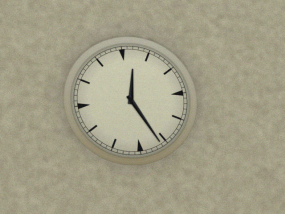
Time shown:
{"hour": 12, "minute": 26}
